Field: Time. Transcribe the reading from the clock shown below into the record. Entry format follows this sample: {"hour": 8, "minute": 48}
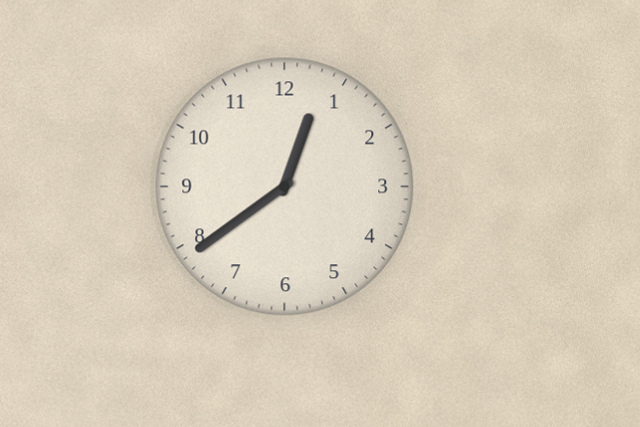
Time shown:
{"hour": 12, "minute": 39}
